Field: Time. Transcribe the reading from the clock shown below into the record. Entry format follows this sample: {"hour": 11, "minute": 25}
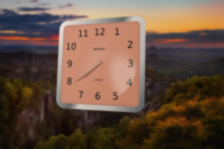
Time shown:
{"hour": 7, "minute": 39}
